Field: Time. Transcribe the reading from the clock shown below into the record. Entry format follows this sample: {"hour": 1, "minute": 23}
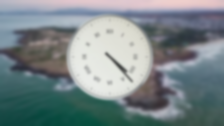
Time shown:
{"hour": 4, "minute": 23}
